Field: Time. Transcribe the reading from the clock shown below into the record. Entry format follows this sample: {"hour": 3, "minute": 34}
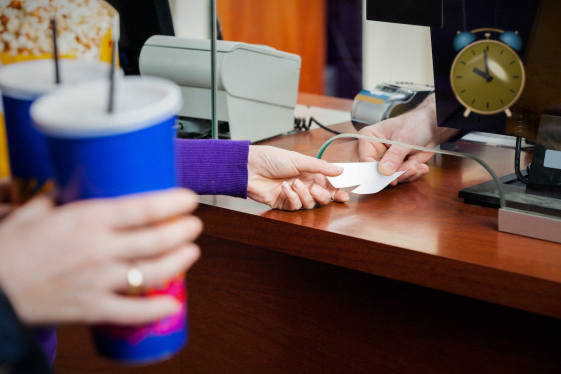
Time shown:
{"hour": 9, "minute": 59}
